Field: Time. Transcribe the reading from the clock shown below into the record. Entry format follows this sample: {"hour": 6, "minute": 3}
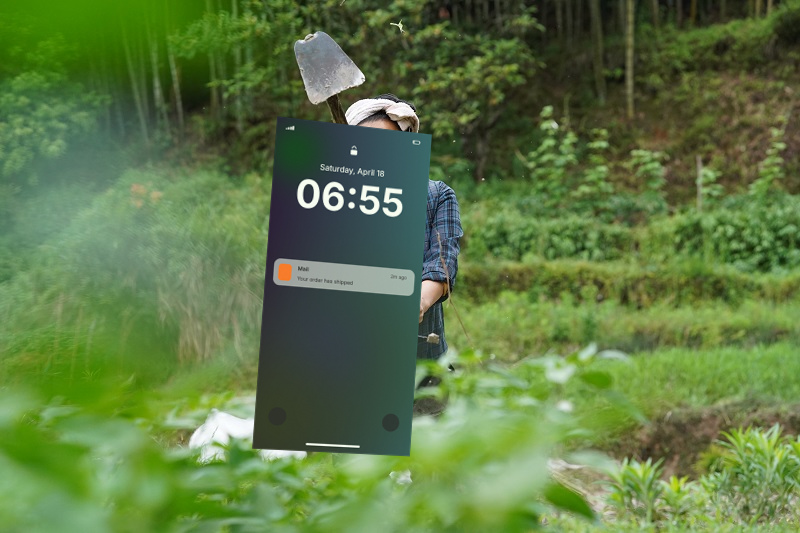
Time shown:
{"hour": 6, "minute": 55}
